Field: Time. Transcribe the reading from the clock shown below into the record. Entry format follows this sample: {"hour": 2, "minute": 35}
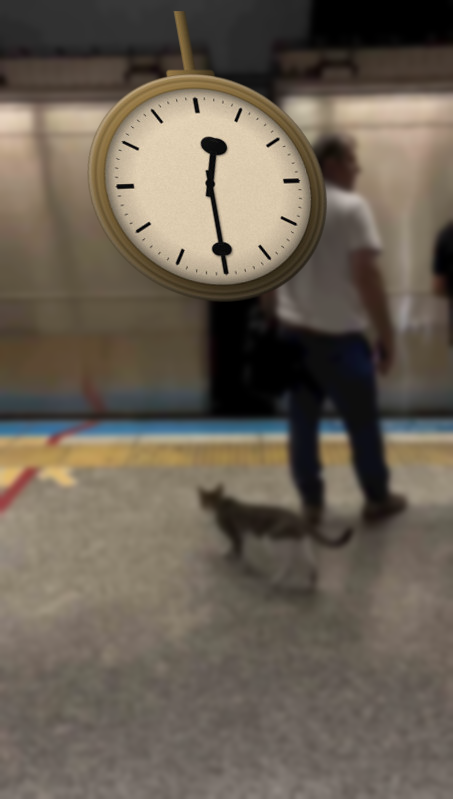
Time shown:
{"hour": 12, "minute": 30}
